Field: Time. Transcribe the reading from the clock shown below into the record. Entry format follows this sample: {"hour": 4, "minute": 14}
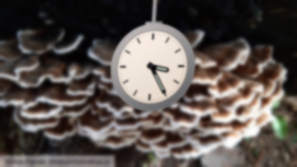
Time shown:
{"hour": 3, "minute": 25}
